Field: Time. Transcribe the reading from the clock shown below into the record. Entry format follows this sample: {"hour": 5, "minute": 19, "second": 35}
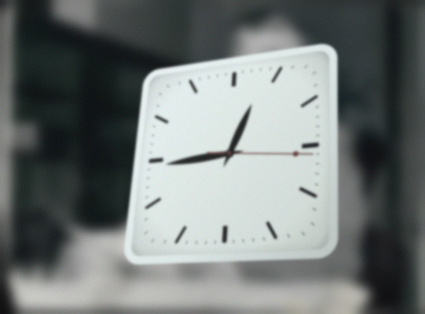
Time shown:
{"hour": 12, "minute": 44, "second": 16}
